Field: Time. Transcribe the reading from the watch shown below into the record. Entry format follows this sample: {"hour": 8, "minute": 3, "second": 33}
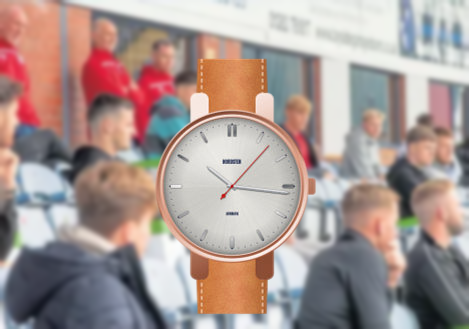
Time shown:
{"hour": 10, "minute": 16, "second": 7}
